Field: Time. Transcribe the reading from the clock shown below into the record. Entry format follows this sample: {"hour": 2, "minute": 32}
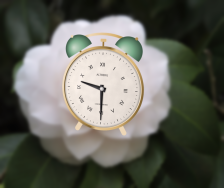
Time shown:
{"hour": 9, "minute": 30}
